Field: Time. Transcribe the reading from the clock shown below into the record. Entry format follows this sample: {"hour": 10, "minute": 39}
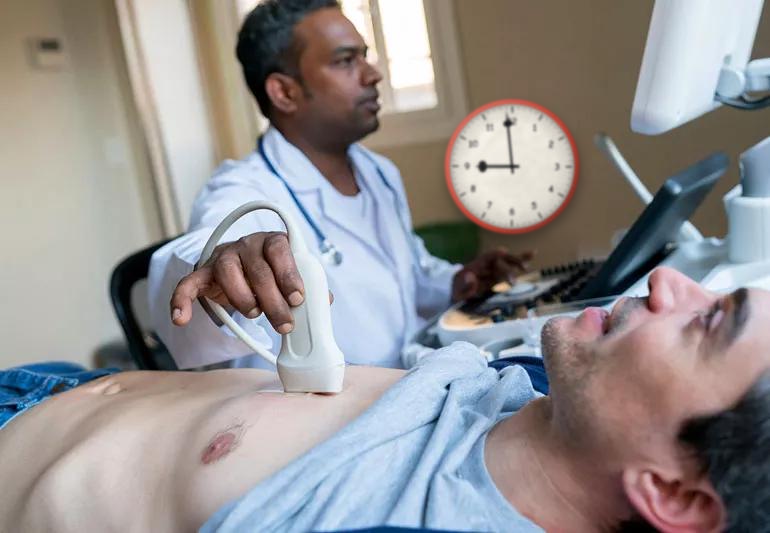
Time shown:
{"hour": 8, "minute": 59}
